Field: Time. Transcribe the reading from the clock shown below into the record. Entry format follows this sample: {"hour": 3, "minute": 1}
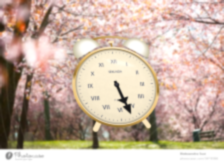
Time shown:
{"hour": 5, "minute": 27}
